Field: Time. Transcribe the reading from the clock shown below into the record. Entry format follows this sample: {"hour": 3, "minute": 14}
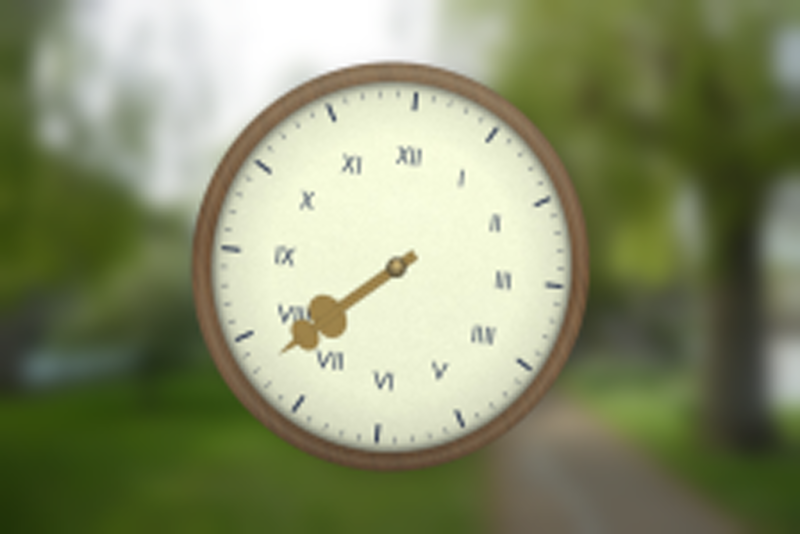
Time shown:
{"hour": 7, "minute": 38}
